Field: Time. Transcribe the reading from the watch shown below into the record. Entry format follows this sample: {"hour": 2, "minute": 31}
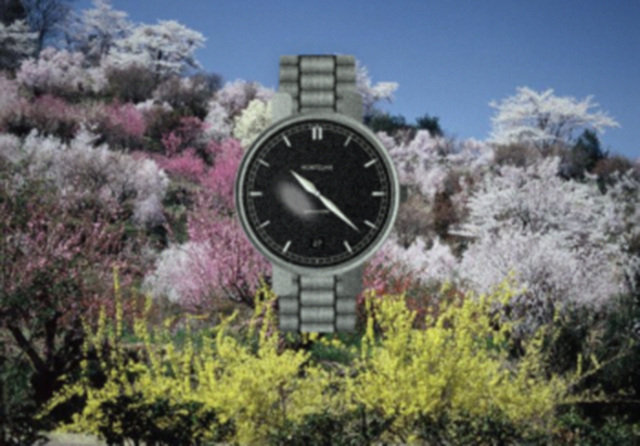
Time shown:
{"hour": 10, "minute": 22}
